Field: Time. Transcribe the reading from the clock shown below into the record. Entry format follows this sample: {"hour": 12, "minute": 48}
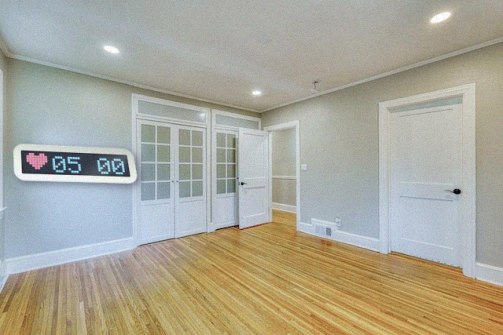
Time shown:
{"hour": 5, "minute": 0}
